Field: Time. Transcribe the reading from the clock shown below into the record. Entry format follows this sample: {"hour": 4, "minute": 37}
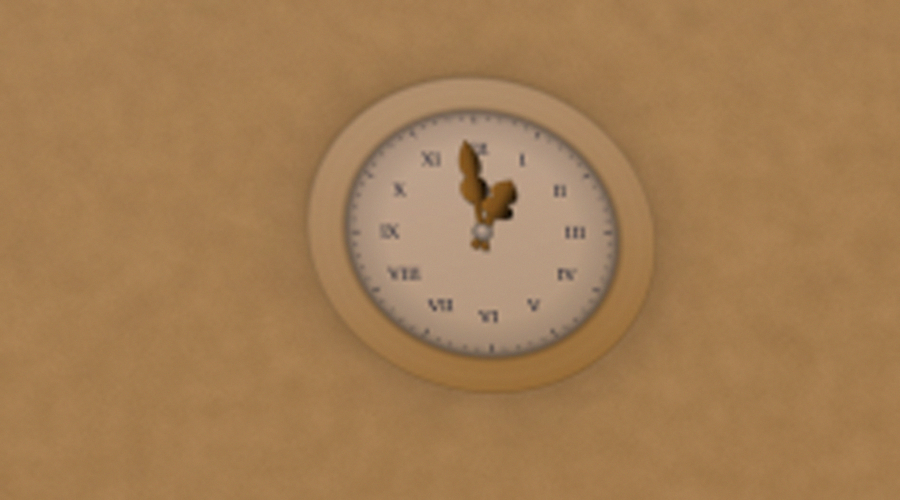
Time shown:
{"hour": 12, "minute": 59}
